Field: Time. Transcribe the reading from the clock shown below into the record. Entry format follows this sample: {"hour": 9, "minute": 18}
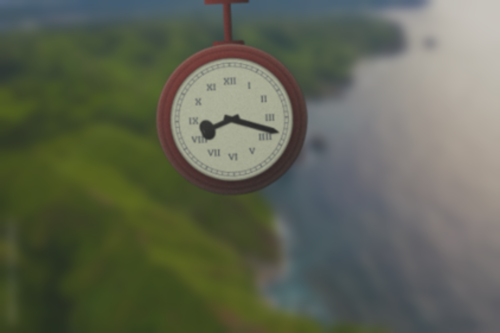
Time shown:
{"hour": 8, "minute": 18}
